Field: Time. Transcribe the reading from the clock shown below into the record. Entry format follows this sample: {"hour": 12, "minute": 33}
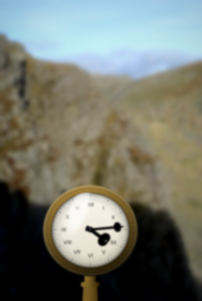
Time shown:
{"hour": 4, "minute": 14}
